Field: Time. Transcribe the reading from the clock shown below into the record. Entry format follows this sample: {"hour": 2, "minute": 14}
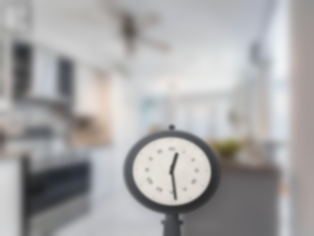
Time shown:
{"hour": 12, "minute": 29}
